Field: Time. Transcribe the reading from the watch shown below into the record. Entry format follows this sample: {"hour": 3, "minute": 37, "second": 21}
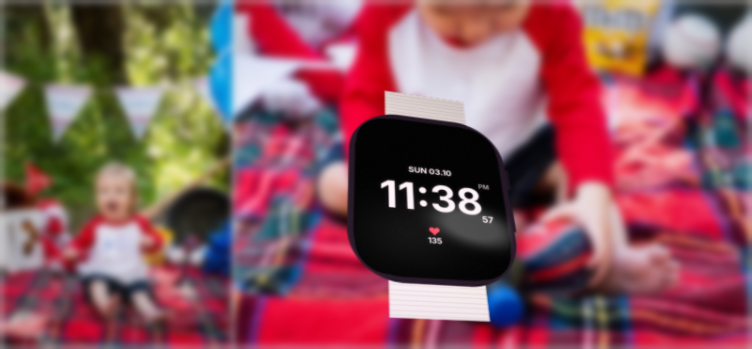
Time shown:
{"hour": 11, "minute": 38, "second": 57}
